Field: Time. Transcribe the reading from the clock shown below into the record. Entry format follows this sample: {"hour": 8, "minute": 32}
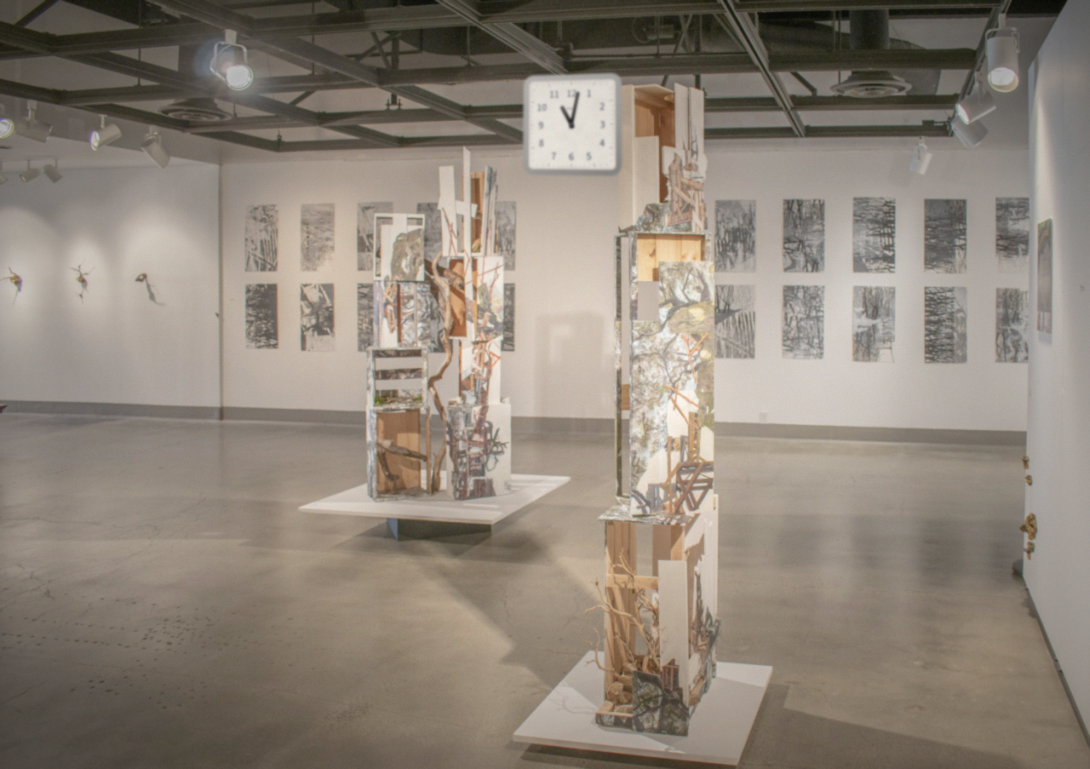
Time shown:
{"hour": 11, "minute": 2}
